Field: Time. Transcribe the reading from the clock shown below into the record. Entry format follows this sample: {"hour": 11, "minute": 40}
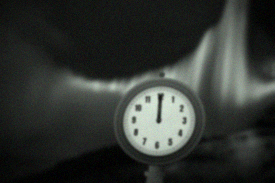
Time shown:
{"hour": 12, "minute": 0}
